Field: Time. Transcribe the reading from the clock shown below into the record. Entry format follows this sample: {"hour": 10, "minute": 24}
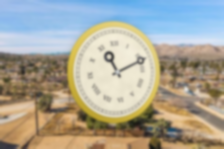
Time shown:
{"hour": 11, "minute": 12}
